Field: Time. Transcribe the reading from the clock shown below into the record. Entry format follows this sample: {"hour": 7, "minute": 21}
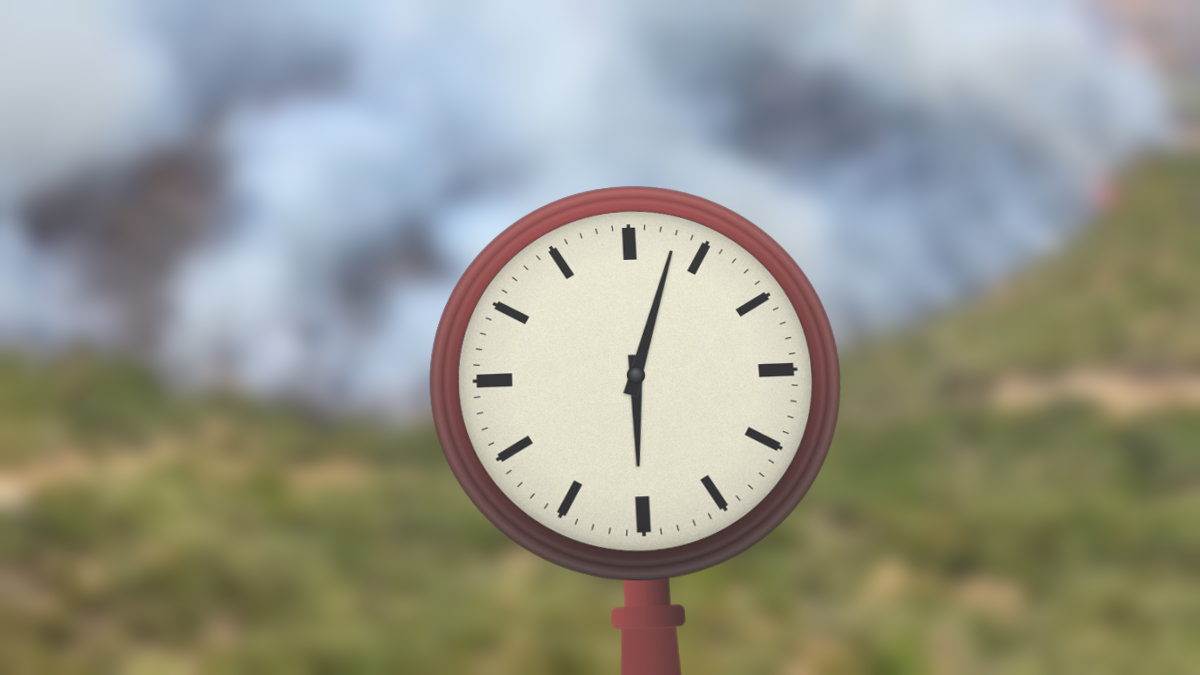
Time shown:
{"hour": 6, "minute": 3}
